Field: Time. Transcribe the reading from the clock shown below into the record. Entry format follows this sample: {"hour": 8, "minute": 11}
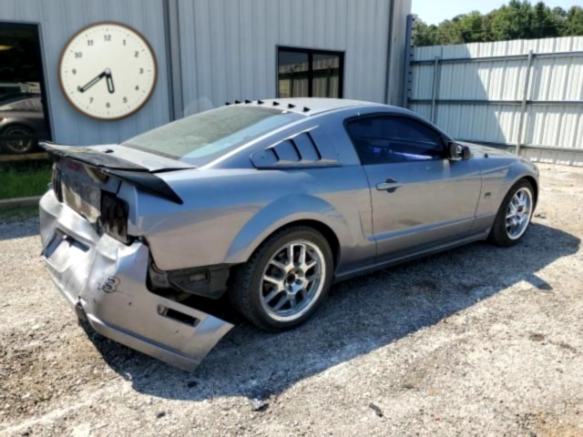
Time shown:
{"hour": 5, "minute": 39}
